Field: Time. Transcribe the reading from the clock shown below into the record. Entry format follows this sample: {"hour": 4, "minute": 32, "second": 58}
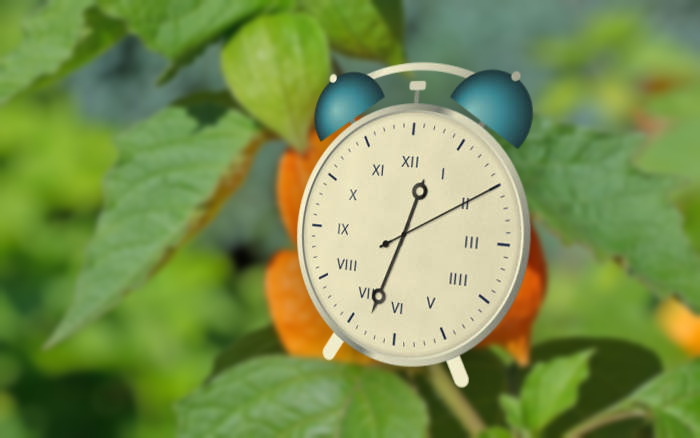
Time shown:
{"hour": 12, "minute": 33, "second": 10}
